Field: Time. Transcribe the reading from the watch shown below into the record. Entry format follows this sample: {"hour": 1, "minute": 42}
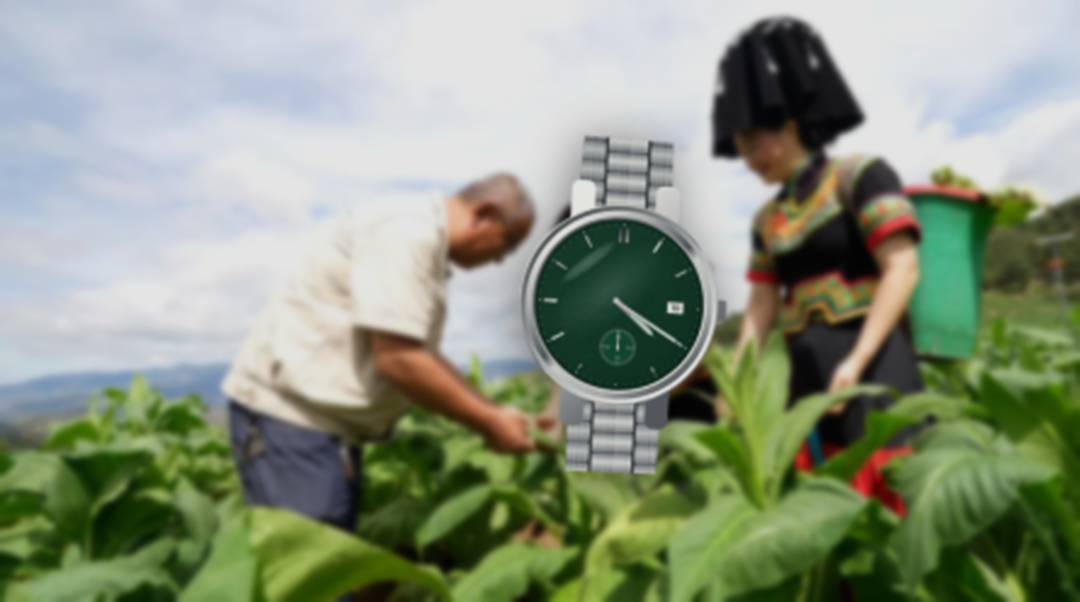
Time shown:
{"hour": 4, "minute": 20}
